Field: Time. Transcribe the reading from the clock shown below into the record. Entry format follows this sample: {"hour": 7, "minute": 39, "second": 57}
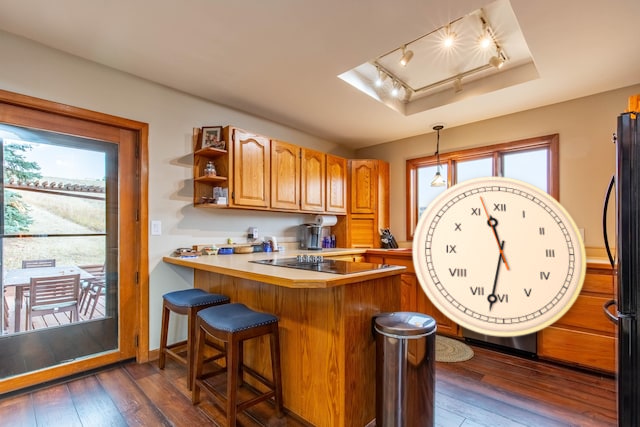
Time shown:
{"hour": 11, "minute": 31, "second": 57}
